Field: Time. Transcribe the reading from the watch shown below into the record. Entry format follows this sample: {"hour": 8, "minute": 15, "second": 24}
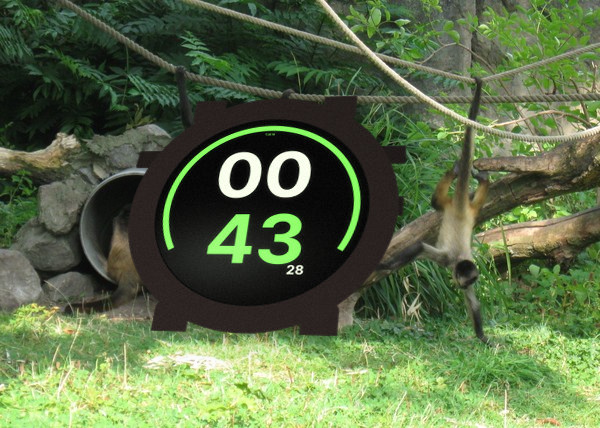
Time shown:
{"hour": 0, "minute": 43, "second": 28}
